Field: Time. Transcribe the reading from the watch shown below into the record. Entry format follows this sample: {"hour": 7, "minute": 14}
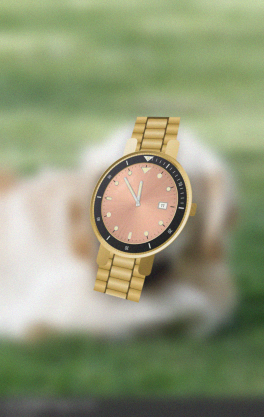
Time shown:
{"hour": 11, "minute": 53}
